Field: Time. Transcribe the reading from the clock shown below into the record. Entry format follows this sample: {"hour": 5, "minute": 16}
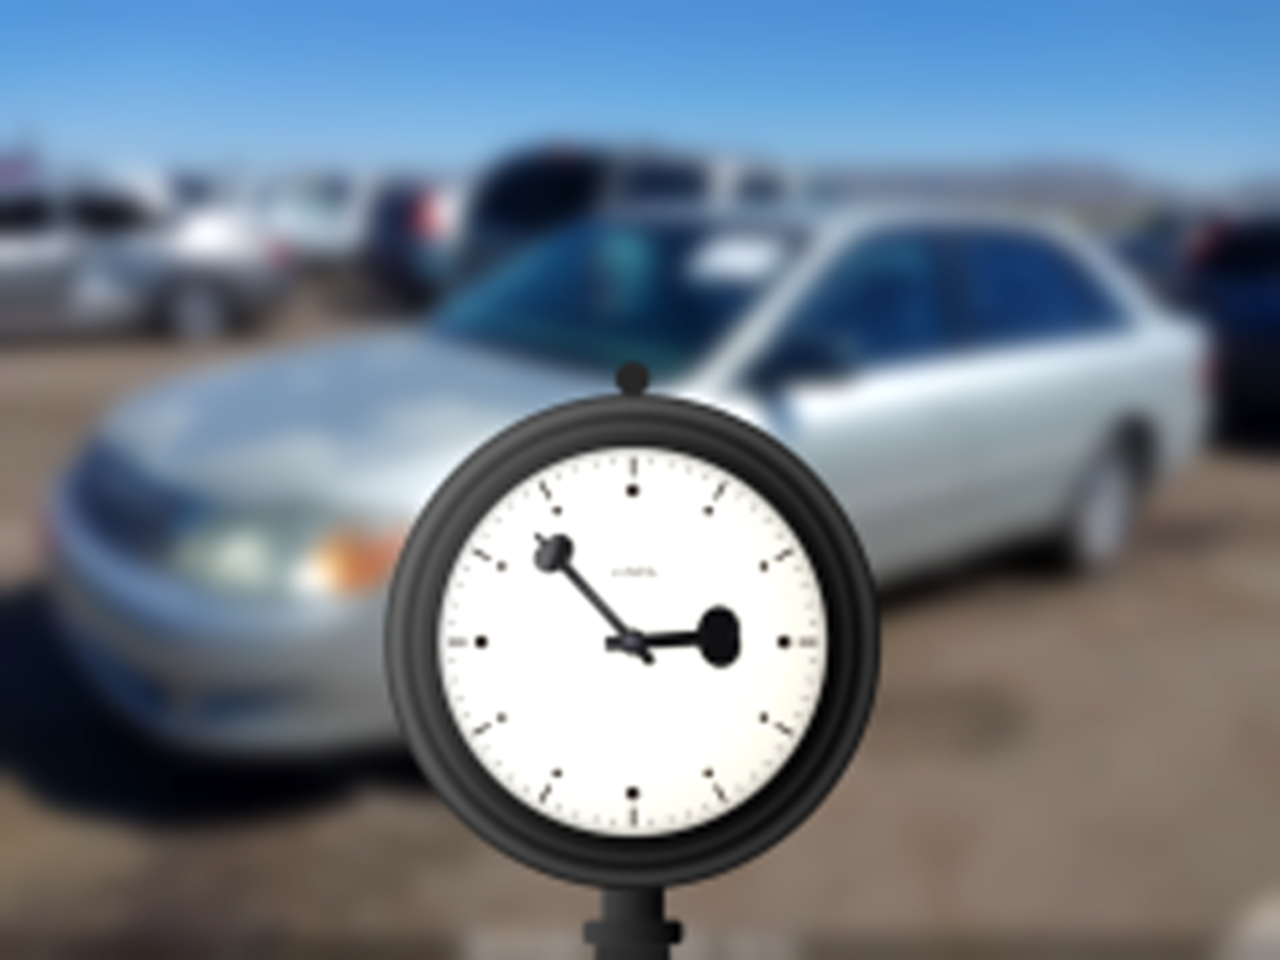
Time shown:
{"hour": 2, "minute": 53}
